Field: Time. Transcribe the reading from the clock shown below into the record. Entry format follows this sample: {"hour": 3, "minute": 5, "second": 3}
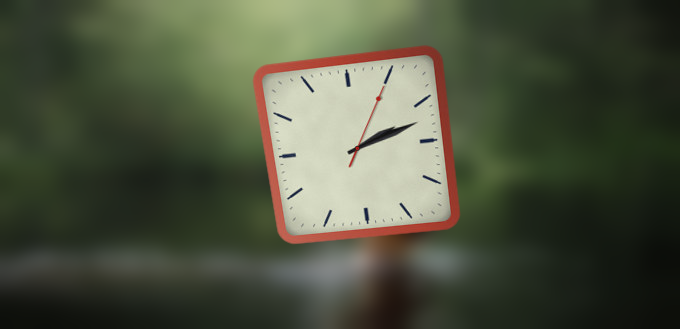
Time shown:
{"hour": 2, "minute": 12, "second": 5}
